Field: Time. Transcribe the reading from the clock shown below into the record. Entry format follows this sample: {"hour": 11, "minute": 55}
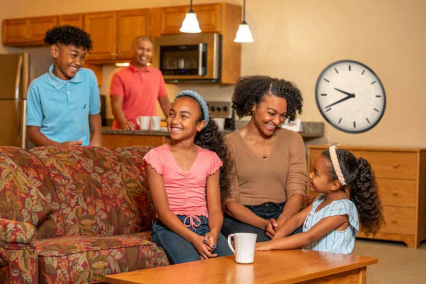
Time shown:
{"hour": 9, "minute": 41}
